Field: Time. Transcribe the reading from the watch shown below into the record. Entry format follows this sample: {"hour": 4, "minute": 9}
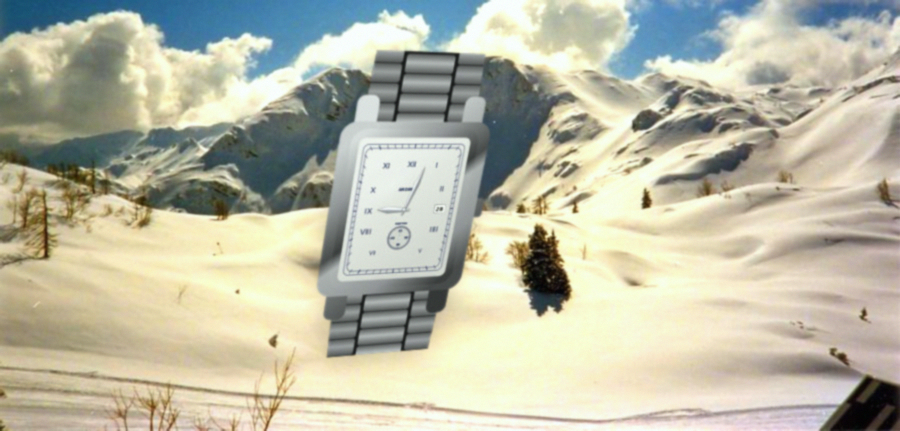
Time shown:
{"hour": 9, "minute": 3}
